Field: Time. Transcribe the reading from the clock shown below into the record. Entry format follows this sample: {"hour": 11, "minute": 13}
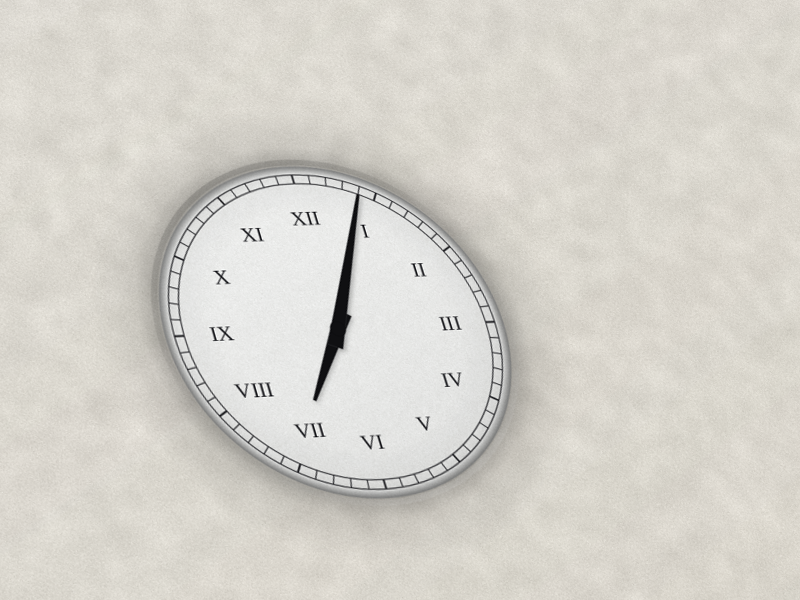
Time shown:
{"hour": 7, "minute": 4}
